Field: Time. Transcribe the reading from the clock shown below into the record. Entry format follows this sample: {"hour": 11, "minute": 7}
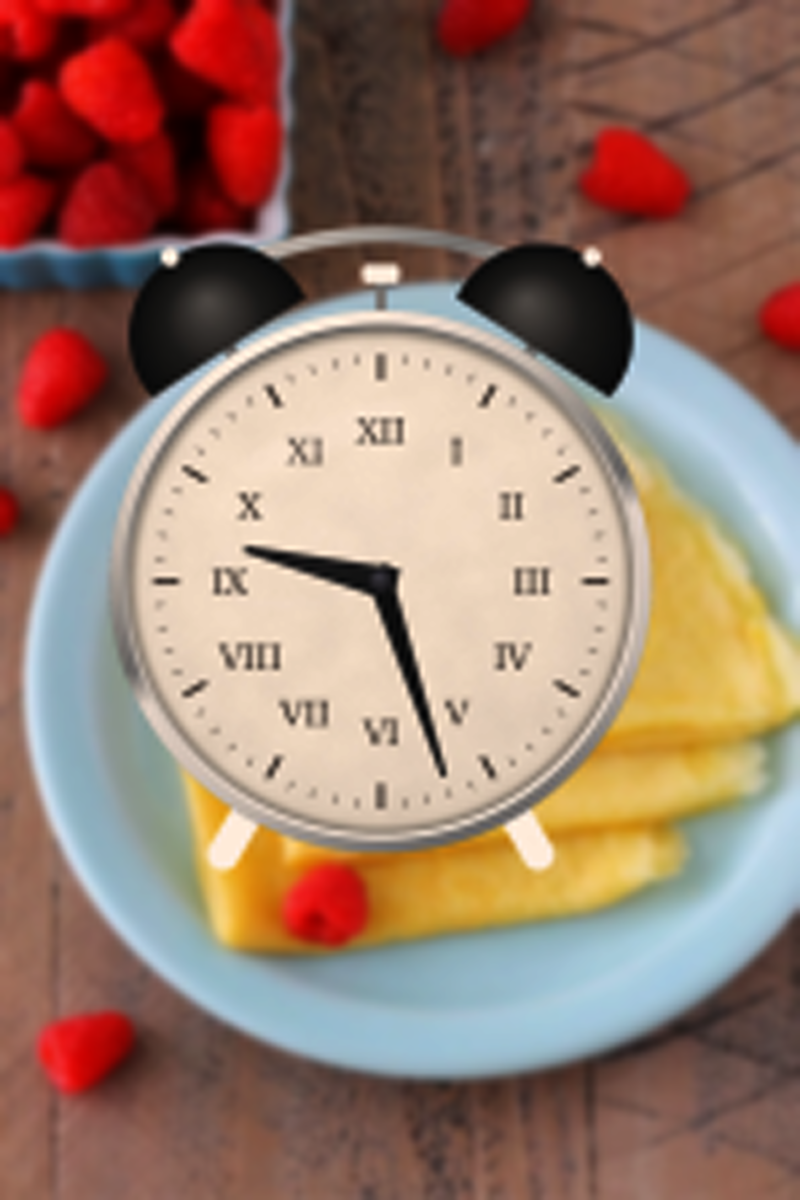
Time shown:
{"hour": 9, "minute": 27}
